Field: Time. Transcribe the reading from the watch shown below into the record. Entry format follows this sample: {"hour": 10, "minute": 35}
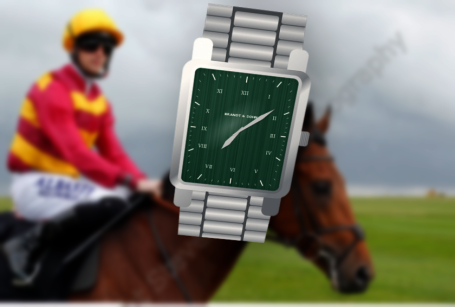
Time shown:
{"hour": 7, "minute": 8}
